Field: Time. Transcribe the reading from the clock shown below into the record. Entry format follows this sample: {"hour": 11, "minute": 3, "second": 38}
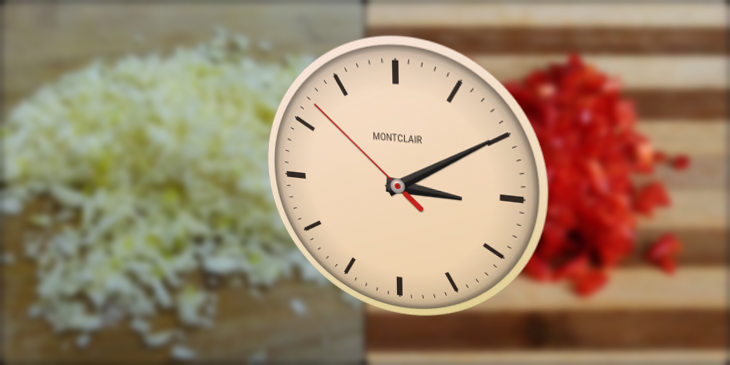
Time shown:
{"hour": 3, "minute": 9, "second": 52}
